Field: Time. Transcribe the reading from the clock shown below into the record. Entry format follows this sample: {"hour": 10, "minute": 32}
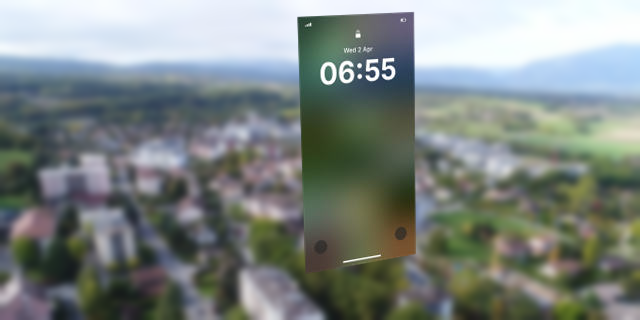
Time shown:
{"hour": 6, "minute": 55}
